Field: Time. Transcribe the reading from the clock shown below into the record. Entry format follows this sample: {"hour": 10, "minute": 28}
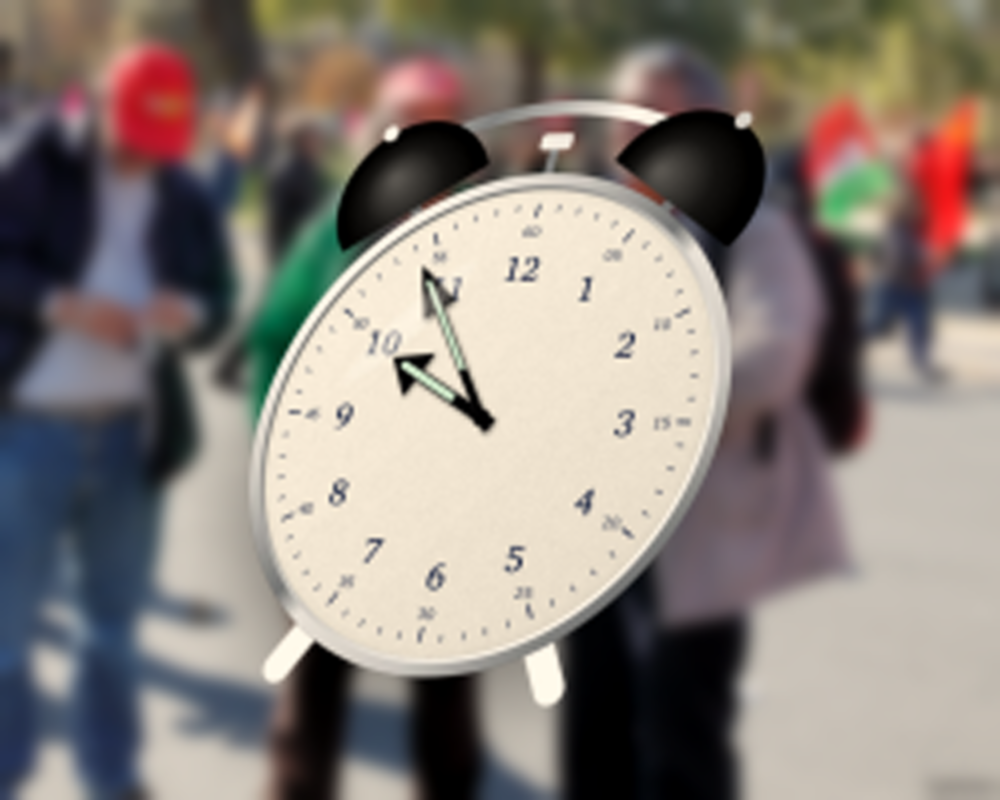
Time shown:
{"hour": 9, "minute": 54}
